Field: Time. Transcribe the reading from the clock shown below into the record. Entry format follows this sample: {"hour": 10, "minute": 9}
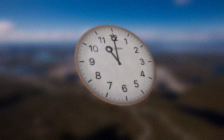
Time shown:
{"hour": 11, "minute": 0}
